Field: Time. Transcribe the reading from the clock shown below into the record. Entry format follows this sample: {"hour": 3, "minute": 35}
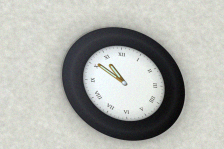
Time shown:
{"hour": 10, "minute": 51}
